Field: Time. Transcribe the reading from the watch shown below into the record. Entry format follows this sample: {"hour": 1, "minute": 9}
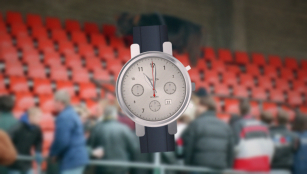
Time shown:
{"hour": 11, "minute": 1}
